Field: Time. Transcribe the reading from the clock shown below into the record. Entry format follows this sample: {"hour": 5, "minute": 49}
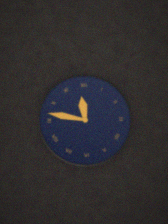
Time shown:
{"hour": 11, "minute": 47}
